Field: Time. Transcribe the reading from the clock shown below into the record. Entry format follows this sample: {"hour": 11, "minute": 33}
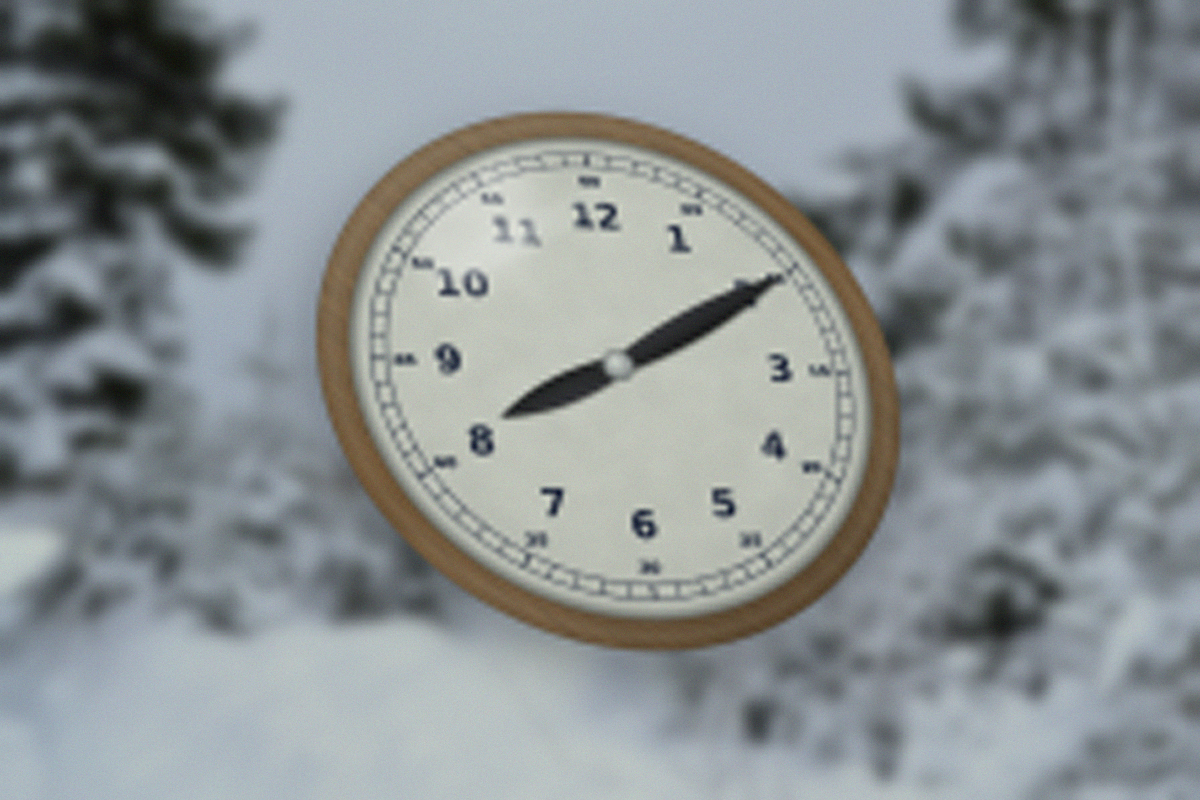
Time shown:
{"hour": 8, "minute": 10}
